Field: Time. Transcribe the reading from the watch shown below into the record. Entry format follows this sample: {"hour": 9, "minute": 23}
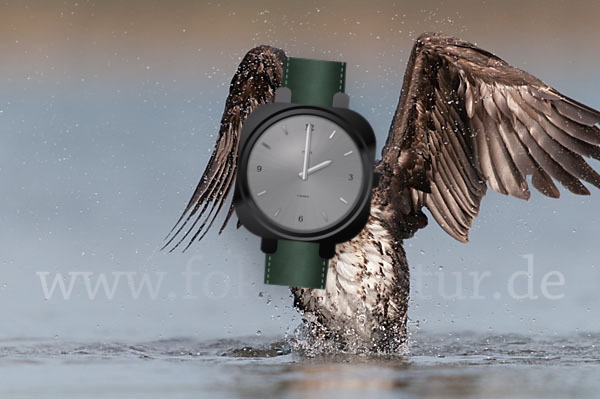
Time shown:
{"hour": 2, "minute": 0}
